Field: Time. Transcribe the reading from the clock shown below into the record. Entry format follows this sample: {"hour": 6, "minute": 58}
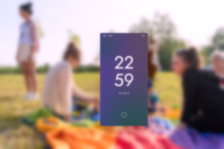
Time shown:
{"hour": 22, "minute": 59}
